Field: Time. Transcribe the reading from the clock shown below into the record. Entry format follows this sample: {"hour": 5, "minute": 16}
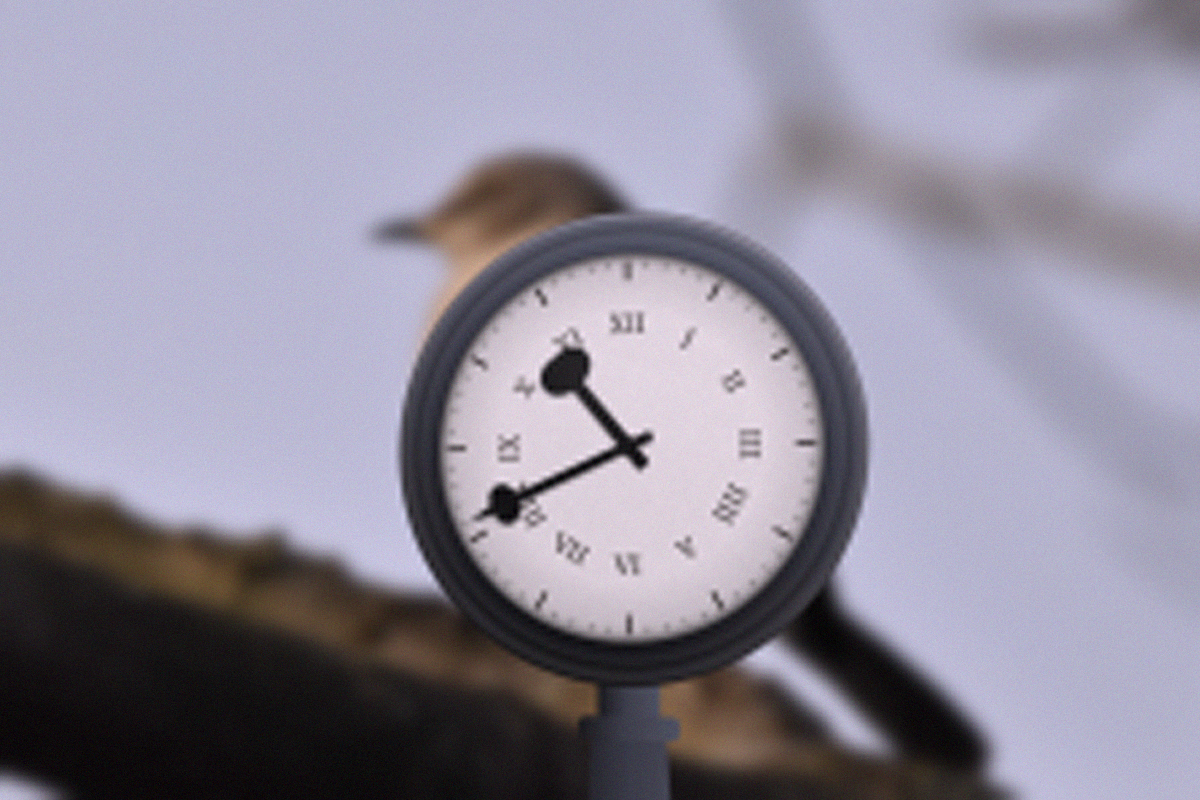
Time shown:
{"hour": 10, "minute": 41}
